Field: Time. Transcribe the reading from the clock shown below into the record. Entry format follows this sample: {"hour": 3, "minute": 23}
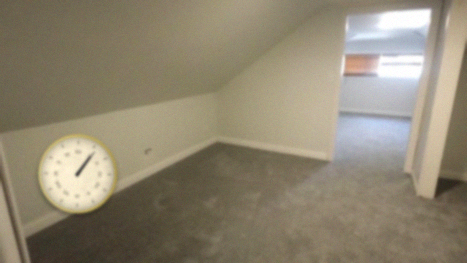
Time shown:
{"hour": 1, "minute": 6}
